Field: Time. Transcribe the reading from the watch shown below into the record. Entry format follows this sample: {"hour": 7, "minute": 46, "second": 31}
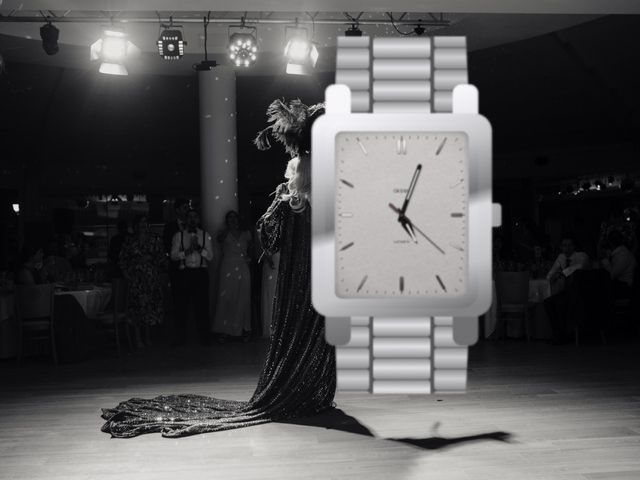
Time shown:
{"hour": 5, "minute": 3, "second": 22}
